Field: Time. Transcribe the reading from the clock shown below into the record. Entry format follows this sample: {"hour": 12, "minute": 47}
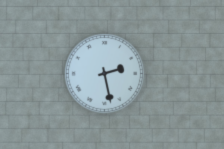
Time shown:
{"hour": 2, "minute": 28}
